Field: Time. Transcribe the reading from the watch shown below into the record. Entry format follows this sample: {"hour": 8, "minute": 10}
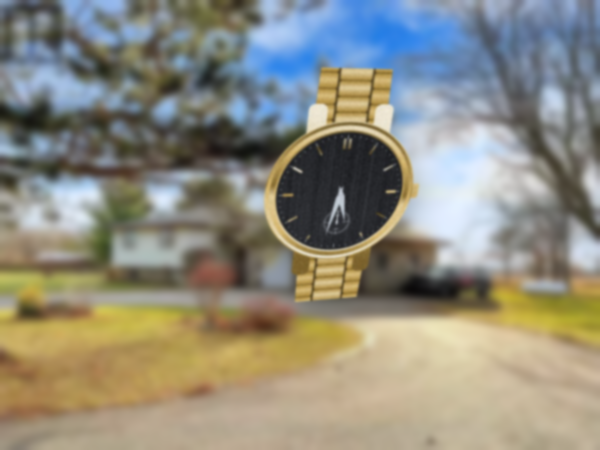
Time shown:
{"hour": 5, "minute": 32}
